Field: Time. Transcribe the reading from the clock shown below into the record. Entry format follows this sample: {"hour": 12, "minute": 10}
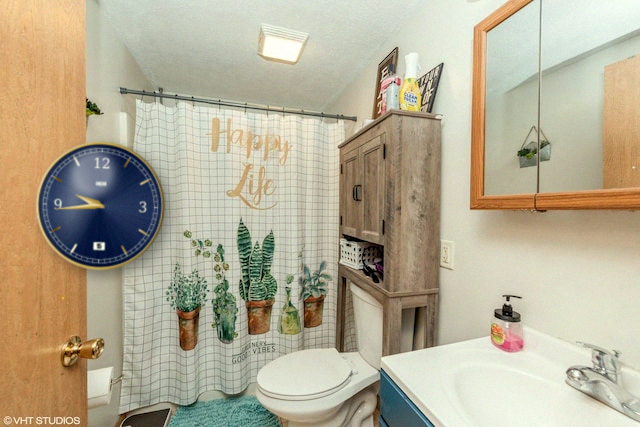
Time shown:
{"hour": 9, "minute": 44}
